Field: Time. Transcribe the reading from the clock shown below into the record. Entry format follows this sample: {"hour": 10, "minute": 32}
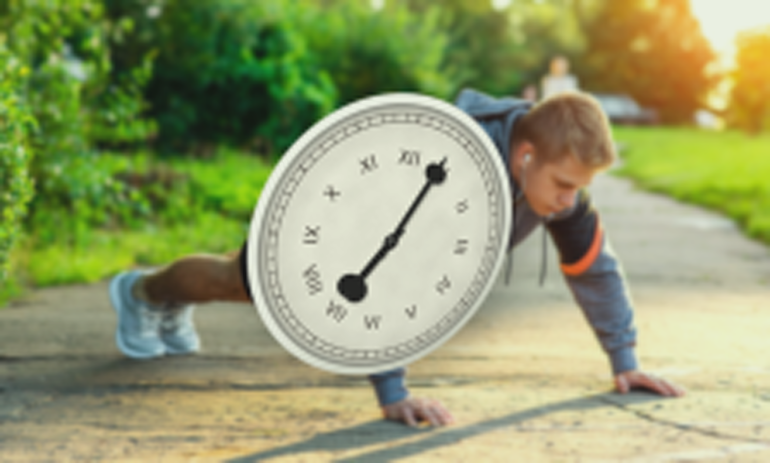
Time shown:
{"hour": 7, "minute": 4}
